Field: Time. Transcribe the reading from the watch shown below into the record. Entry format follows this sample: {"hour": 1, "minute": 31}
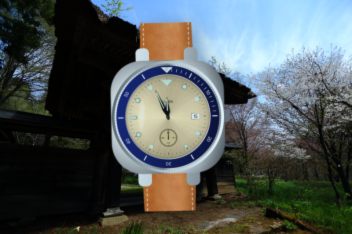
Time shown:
{"hour": 11, "minute": 56}
